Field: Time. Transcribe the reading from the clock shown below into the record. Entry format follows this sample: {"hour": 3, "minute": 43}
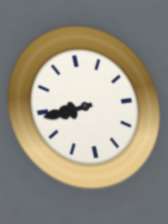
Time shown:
{"hour": 8, "minute": 44}
